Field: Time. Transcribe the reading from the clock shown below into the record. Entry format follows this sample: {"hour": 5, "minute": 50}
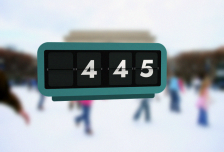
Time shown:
{"hour": 4, "minute": 45}
